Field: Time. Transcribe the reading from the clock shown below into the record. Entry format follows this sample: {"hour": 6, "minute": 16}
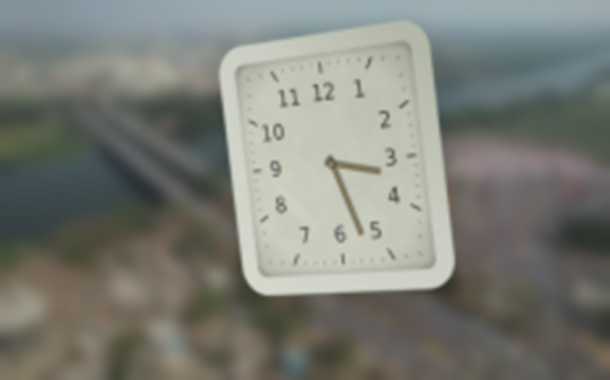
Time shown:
{"hour": 3, "minute": 27}
